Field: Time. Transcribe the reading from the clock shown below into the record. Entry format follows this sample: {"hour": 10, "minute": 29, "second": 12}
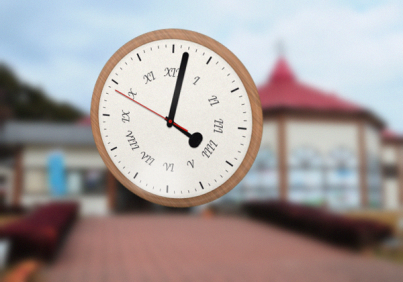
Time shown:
{"hour": 4, "minute": 1, "second": 49}
